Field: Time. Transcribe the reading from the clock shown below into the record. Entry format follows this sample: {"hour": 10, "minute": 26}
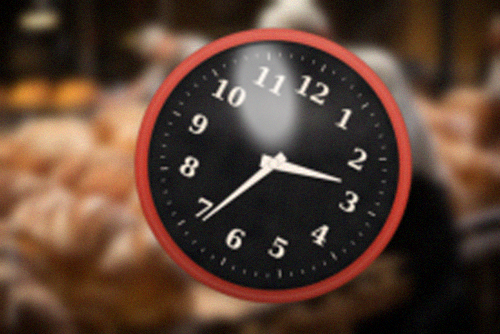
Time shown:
{"hour": 2, "minute": 34}
